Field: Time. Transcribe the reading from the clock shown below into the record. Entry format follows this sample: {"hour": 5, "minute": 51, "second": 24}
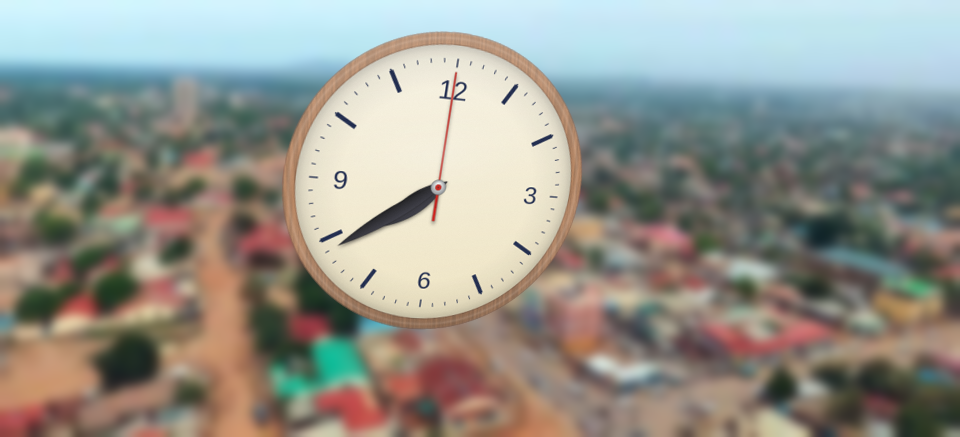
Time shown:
{"hour": 7, "minute": 39, "second": 0}
